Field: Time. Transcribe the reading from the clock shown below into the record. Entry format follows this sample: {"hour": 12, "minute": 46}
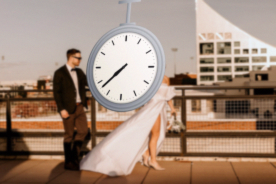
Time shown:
{"hour": 7, "minute": 38}
